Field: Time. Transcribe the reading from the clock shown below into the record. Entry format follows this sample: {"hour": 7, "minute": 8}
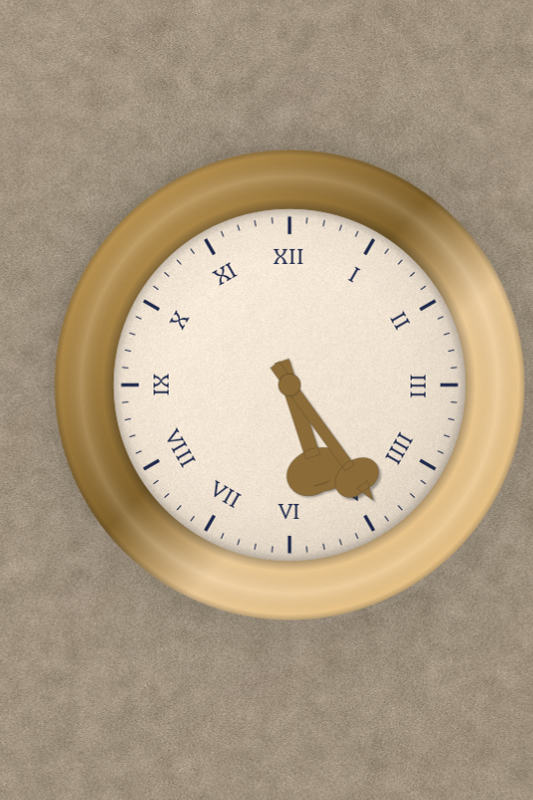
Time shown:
{"hour": 5, "minute": 24}
